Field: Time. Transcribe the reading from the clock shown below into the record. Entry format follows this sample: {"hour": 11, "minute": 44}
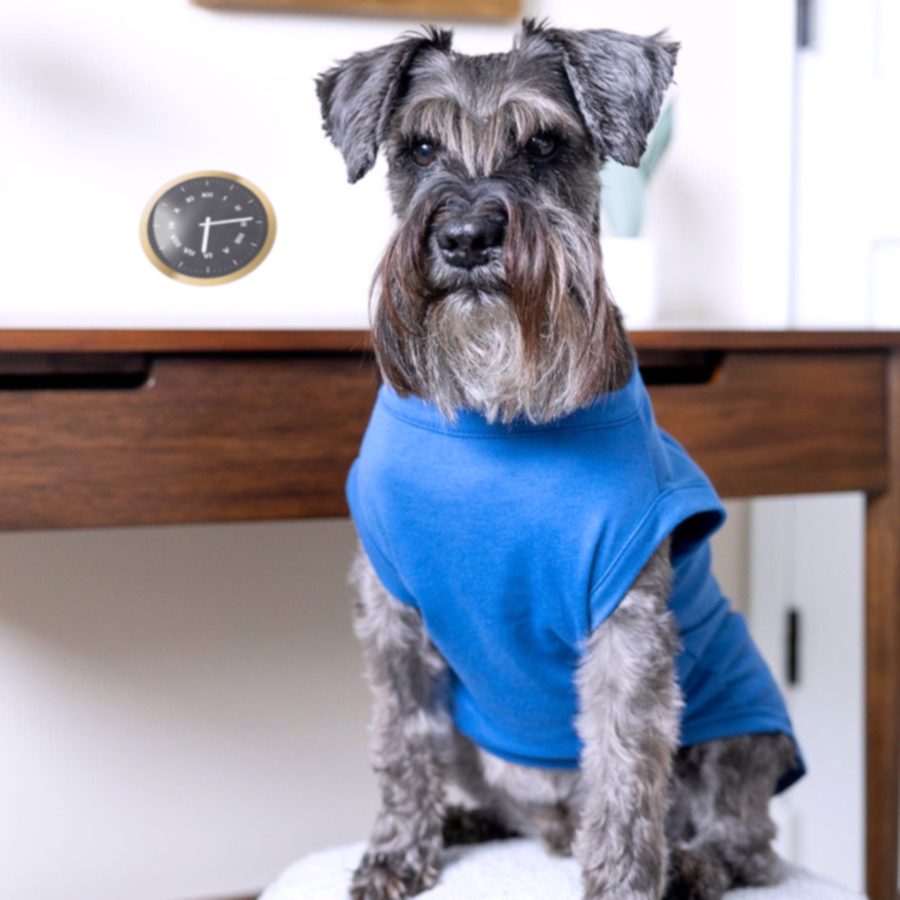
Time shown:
{"hour": 6, "minute": 14}
